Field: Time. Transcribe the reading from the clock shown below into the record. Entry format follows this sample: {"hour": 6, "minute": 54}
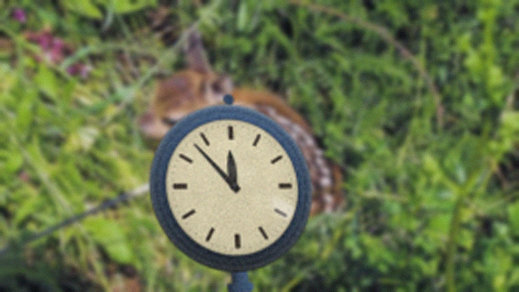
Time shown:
{"hour": 11, "minute": 53}
